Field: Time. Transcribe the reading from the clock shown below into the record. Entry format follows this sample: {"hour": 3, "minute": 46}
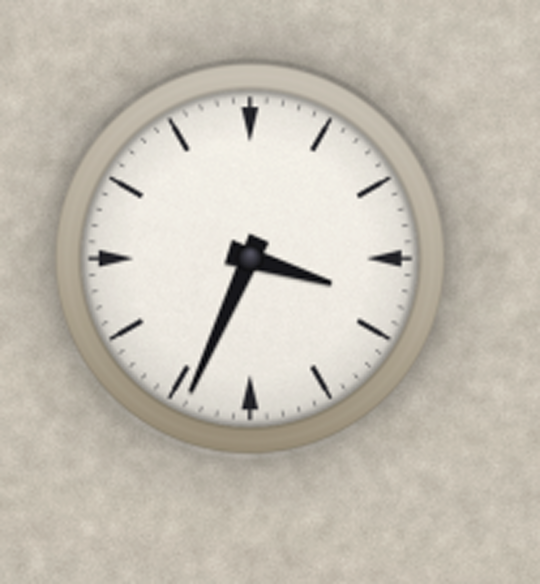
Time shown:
{"hour": 3, "minute": 34}
